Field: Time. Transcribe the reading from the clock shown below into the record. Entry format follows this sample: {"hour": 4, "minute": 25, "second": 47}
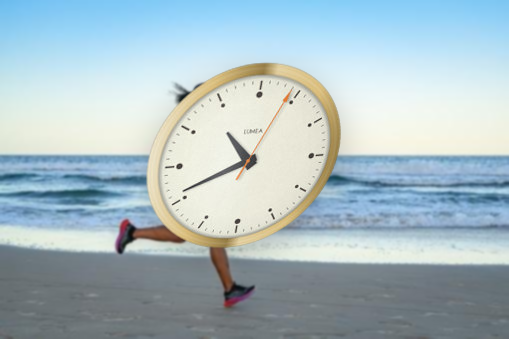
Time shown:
{"hour": 10, "minute": 41, "second": 4}
